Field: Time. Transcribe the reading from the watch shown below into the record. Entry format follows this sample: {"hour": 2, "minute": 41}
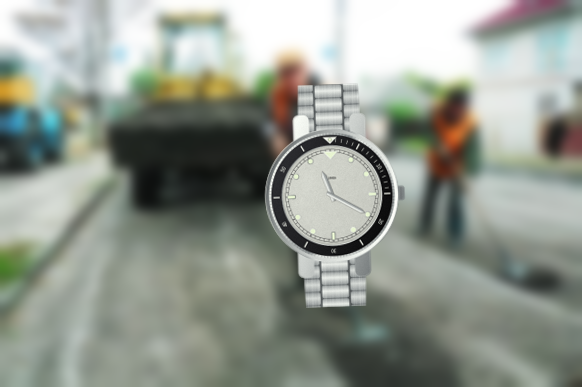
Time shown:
{"hour": 11, "minute": 20}
